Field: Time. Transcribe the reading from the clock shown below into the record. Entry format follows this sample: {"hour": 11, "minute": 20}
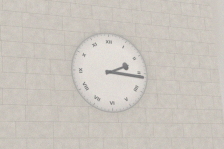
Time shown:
{"hour": 2, "minute": 16}
